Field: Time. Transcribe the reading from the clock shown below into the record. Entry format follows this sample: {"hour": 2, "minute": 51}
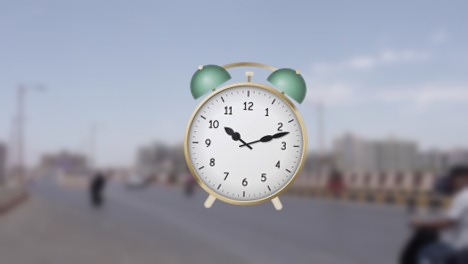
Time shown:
{"hour": 10, "minute": 12}
